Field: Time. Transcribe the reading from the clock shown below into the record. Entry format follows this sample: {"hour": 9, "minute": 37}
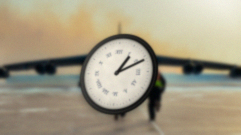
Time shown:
{"hour": 1, "minute": 11}
